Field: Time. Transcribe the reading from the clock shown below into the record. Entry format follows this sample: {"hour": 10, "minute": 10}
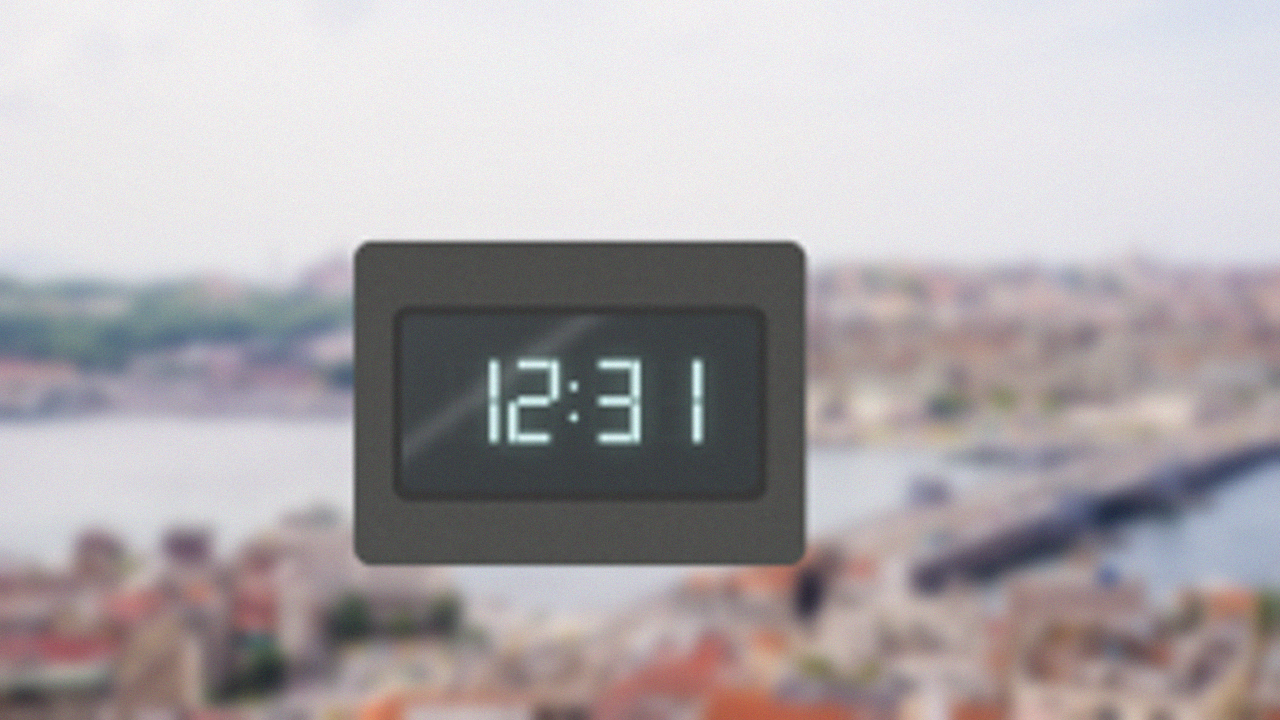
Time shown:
{"hour": 12, "minute": 31}
